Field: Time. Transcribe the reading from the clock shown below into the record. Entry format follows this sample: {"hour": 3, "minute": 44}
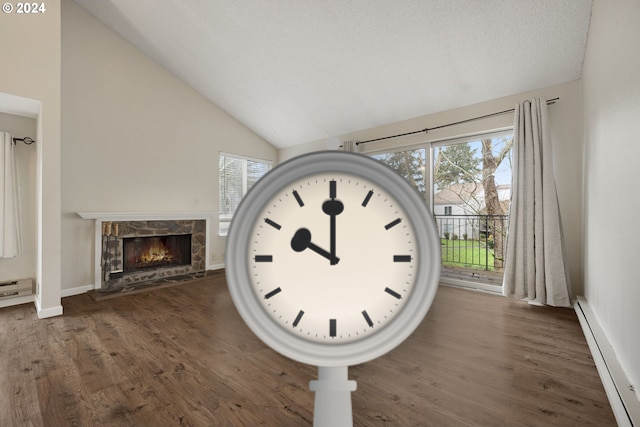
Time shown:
{"hour": 10, "minute": 0}
